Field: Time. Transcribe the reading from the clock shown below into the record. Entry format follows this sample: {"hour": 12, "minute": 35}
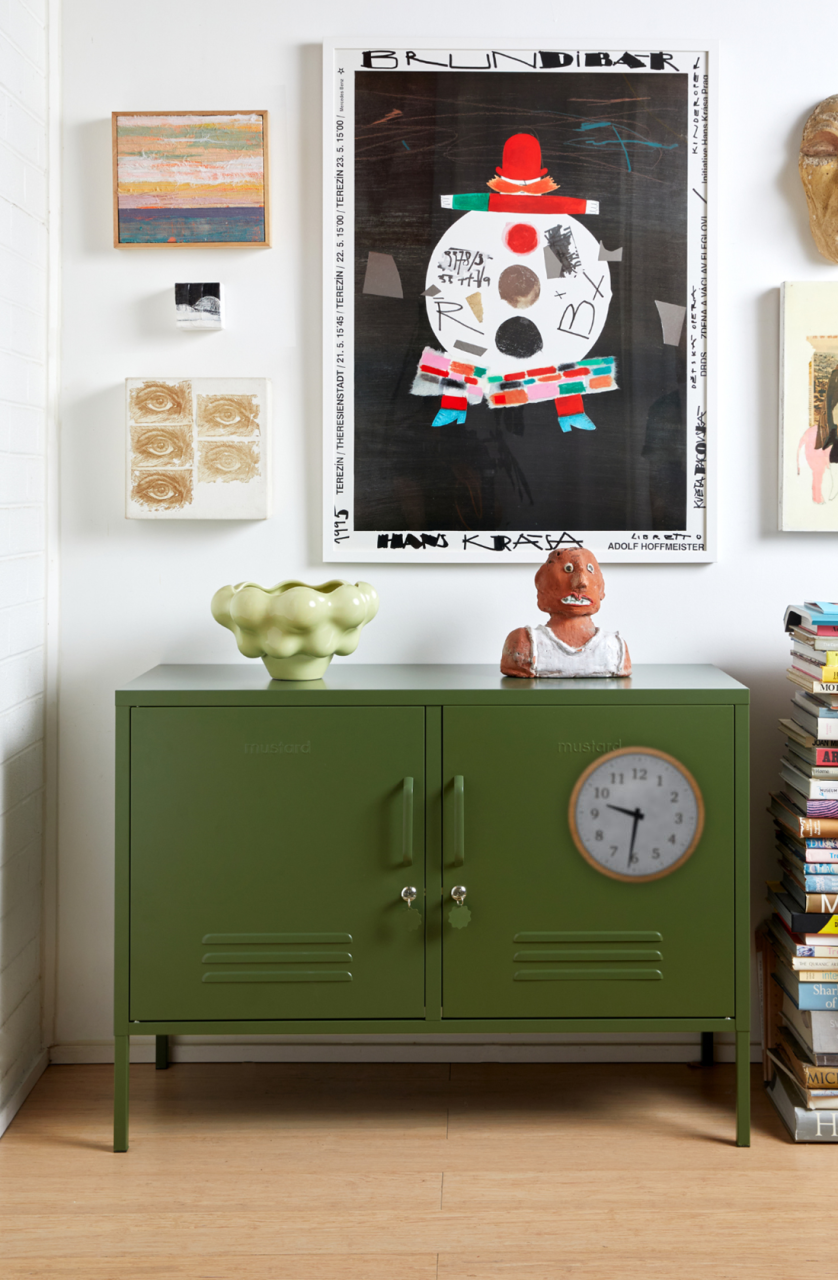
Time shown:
{"hour": 9, "minute": 31}
